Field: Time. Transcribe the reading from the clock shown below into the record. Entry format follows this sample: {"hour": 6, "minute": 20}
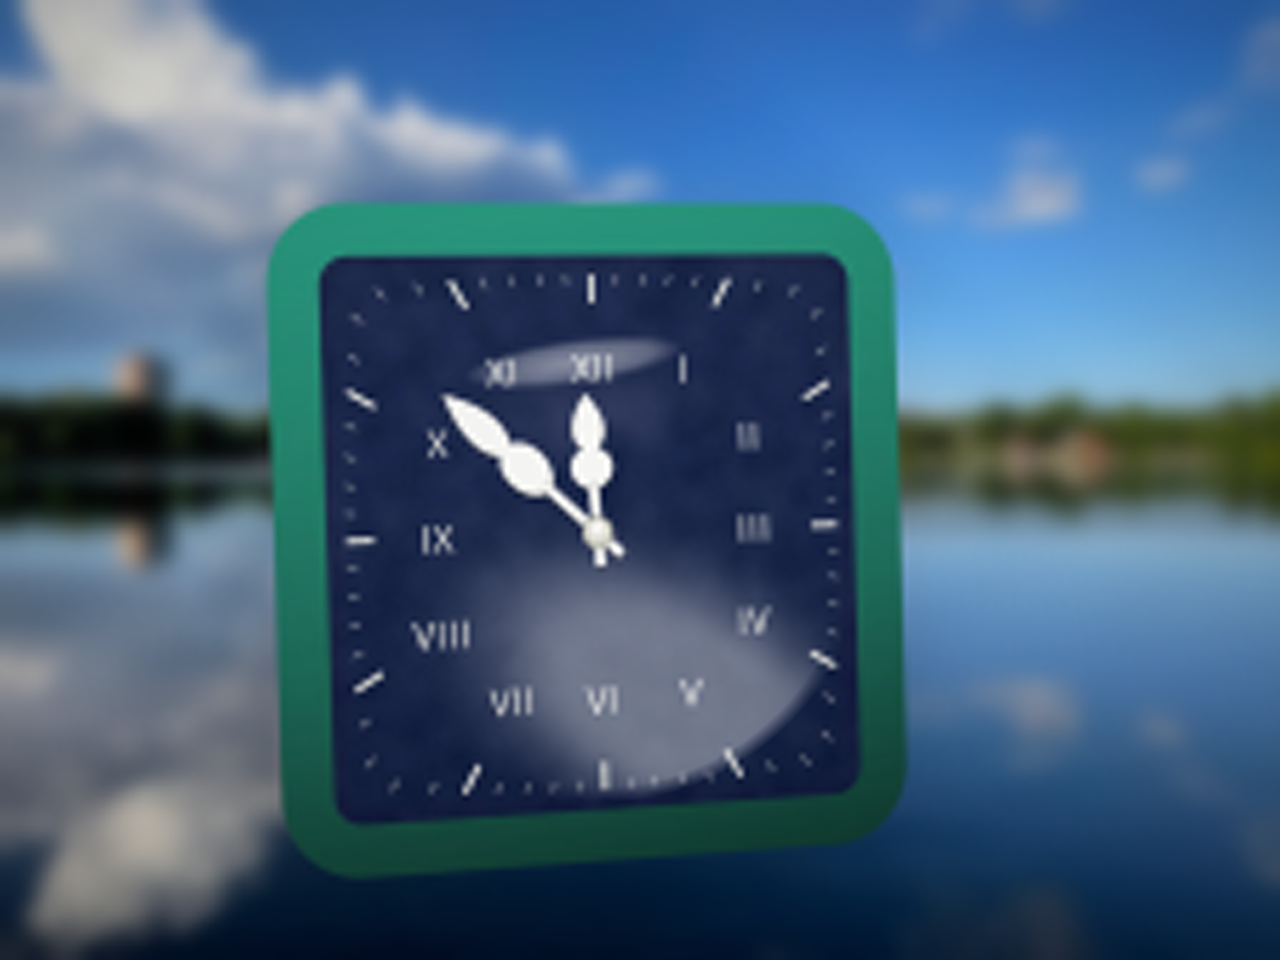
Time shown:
{"hour": 11, "minute": 52}
